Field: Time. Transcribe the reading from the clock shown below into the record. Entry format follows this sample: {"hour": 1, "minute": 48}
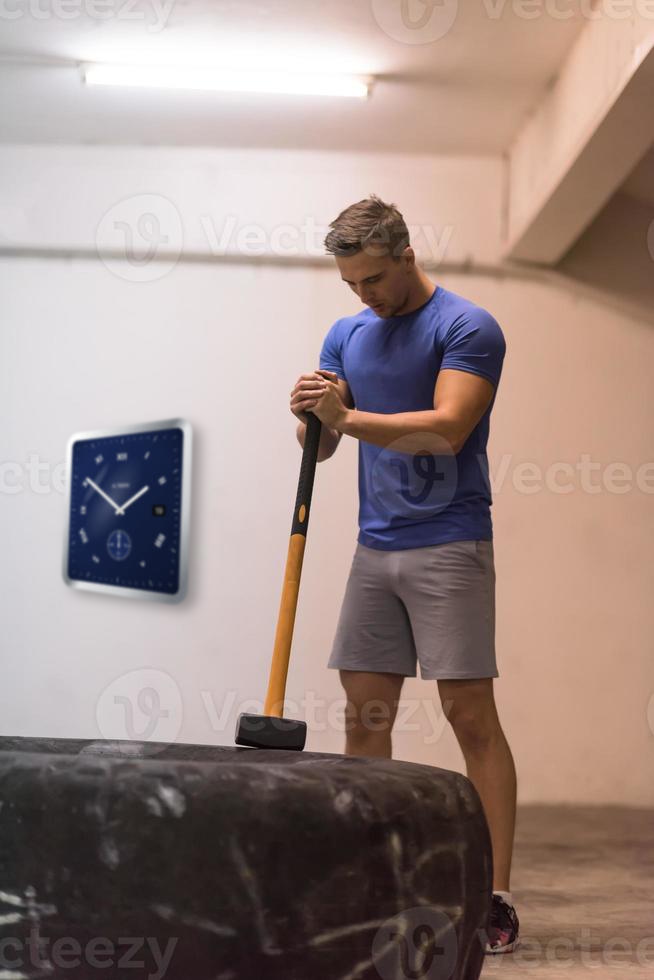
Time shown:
{"hour": 1, "minute": 51}
